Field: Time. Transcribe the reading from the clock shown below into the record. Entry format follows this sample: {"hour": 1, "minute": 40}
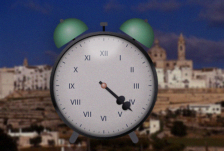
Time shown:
{"hour": 4, "minute": 22}
